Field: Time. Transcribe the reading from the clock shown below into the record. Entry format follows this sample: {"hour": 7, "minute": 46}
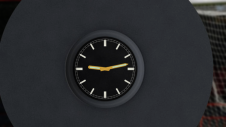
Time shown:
{"hour": 9, "minute": 13}
